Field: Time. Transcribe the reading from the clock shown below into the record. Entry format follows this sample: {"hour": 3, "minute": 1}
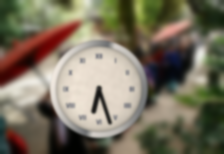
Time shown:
{"hour": 6, "minute": 27}
